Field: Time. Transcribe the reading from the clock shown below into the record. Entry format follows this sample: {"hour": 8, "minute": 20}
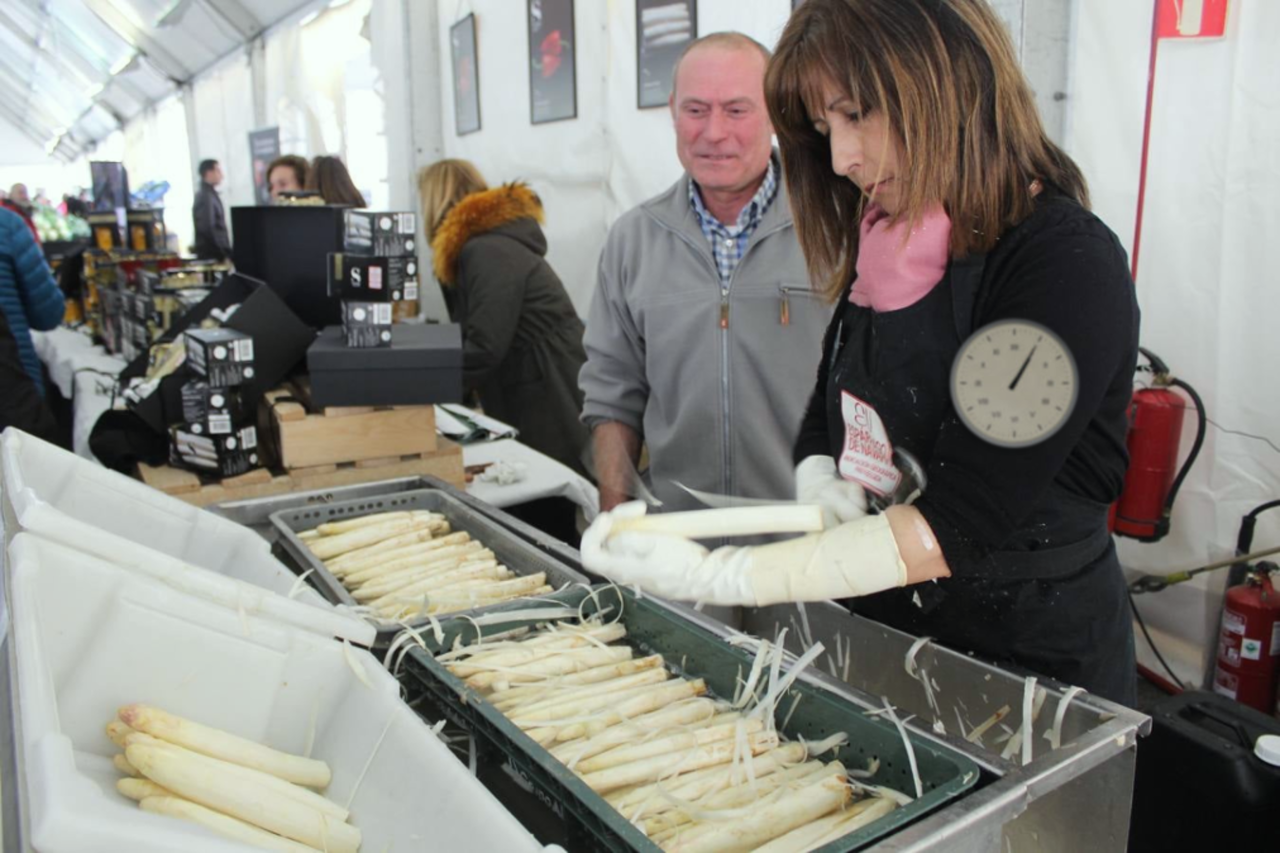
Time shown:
{"hour": 1, "minute": 5}
